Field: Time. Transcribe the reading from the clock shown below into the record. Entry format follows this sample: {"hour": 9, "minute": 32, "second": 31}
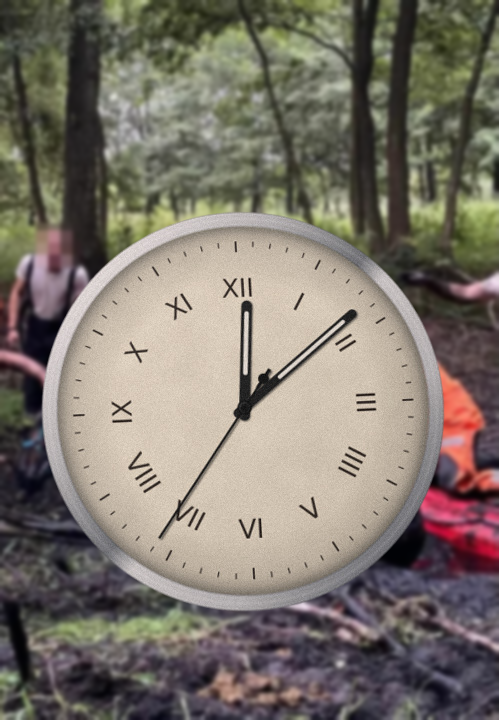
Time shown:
{"hour": 12, "minute": 8, "second": 36}
